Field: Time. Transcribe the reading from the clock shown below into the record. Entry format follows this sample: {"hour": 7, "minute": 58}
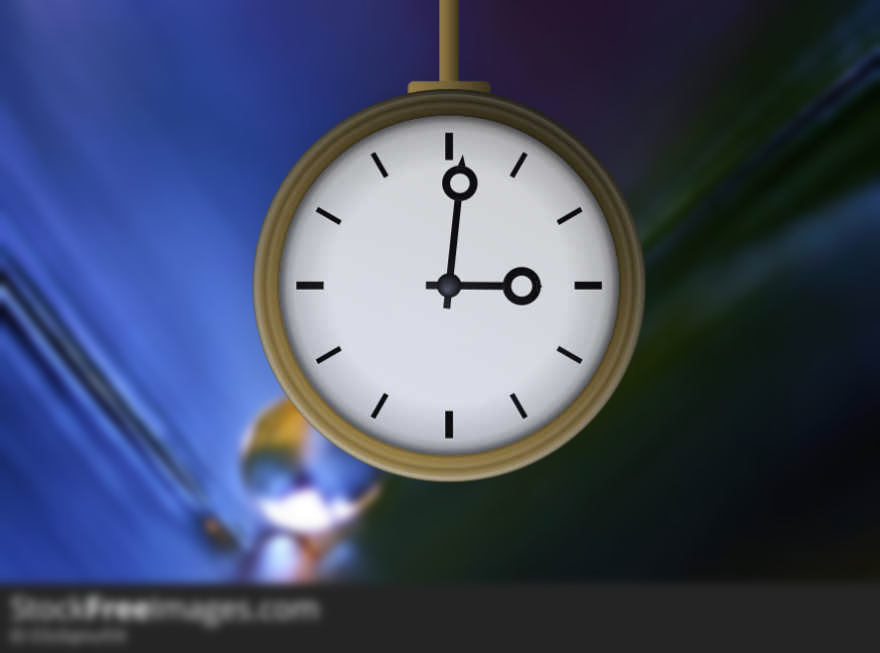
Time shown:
{"hour": 3, "minute": 1}
